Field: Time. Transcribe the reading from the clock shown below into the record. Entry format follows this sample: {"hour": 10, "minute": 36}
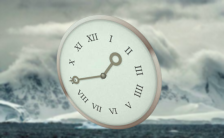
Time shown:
{"hour": 1, "minute": 45}
